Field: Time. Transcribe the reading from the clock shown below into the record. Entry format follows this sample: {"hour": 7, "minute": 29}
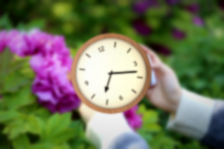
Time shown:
{"hour": 7, "minute": 18}
